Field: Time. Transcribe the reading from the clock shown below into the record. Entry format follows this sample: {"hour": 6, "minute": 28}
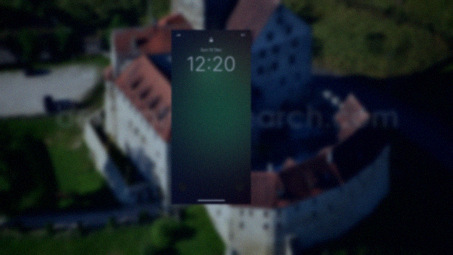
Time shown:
{"hour": 12, "minute": 20}
